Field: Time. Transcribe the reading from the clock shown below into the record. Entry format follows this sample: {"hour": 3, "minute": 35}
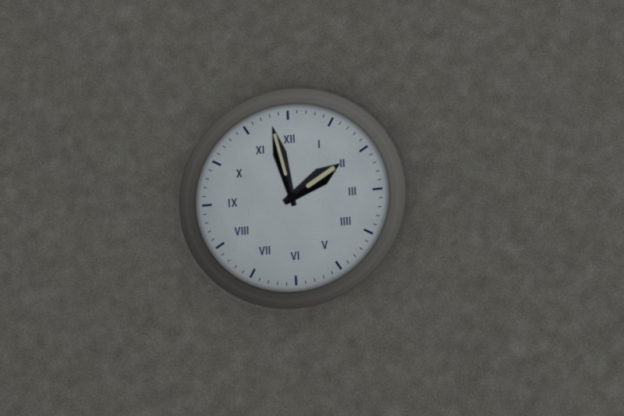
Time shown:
{"hour": 1, "minute": 58}
